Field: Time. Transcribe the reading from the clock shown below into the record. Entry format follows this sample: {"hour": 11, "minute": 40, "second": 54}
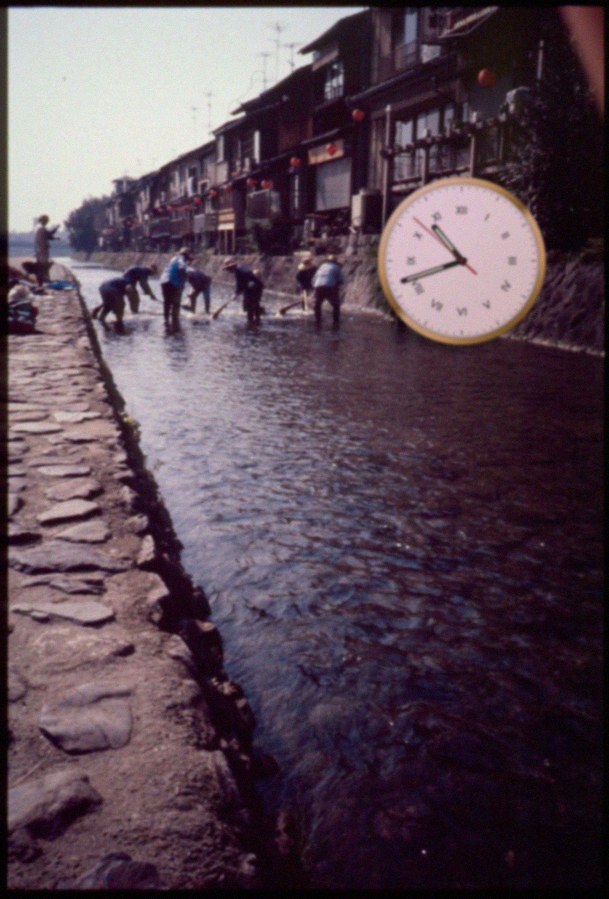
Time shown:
{"hour": 10, "minute": 41, "second": 52}
